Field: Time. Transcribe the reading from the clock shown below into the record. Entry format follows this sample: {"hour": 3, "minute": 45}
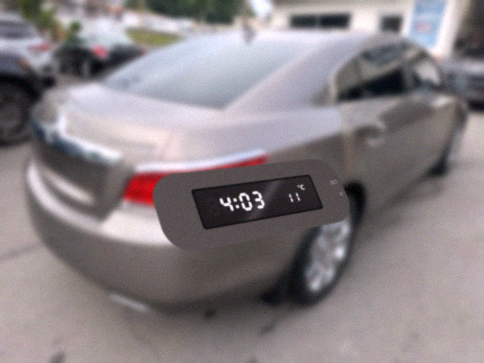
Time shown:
{"hour": 4, "minute": 3}
